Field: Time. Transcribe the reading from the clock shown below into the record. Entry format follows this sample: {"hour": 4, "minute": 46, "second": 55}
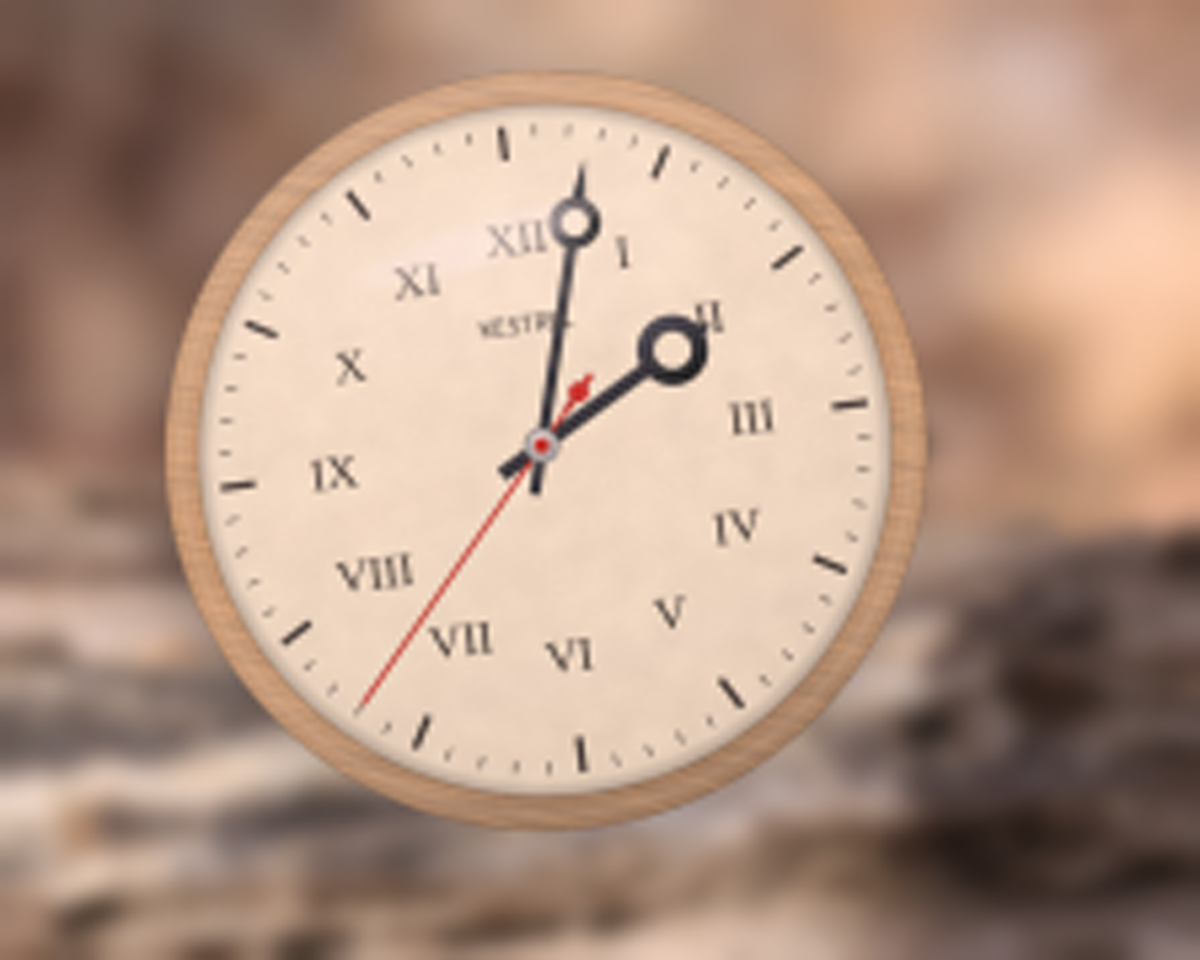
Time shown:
{"hour": 2, "minute": 2, "second": 37}
